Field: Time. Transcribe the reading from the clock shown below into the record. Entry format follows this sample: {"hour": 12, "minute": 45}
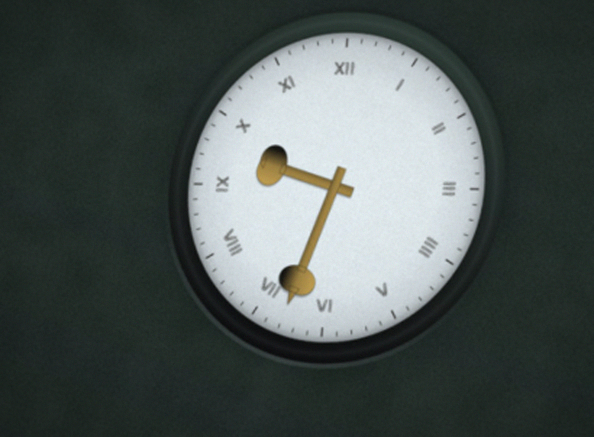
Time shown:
{"hour": 9, "minute": 33}
